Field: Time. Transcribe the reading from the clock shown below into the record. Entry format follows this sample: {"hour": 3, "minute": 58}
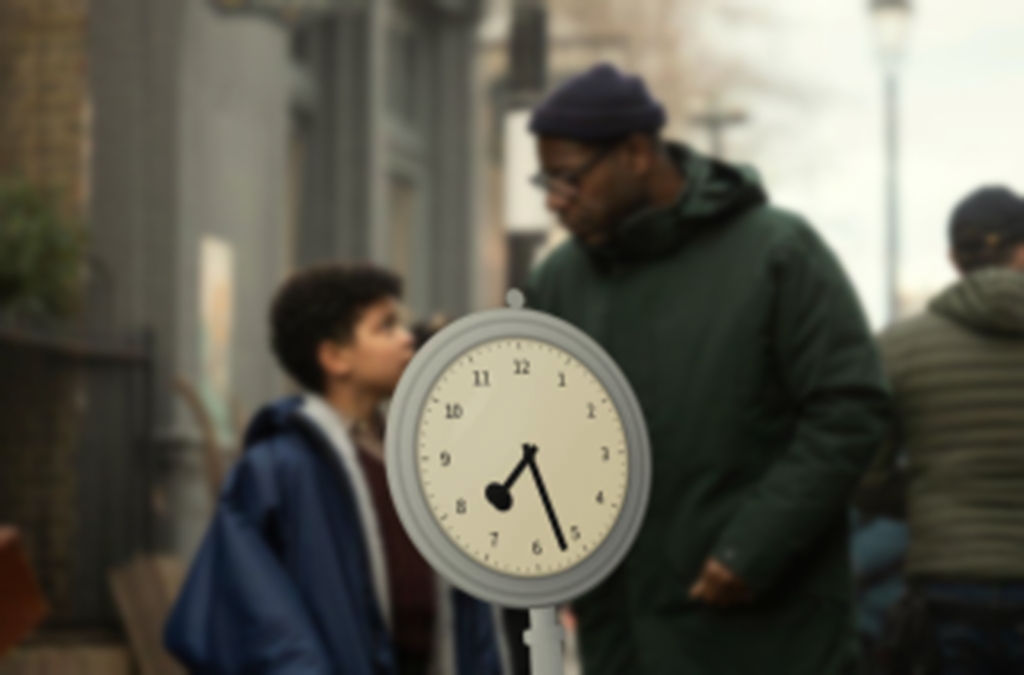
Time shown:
{"hour": 7, "minute": 27}
